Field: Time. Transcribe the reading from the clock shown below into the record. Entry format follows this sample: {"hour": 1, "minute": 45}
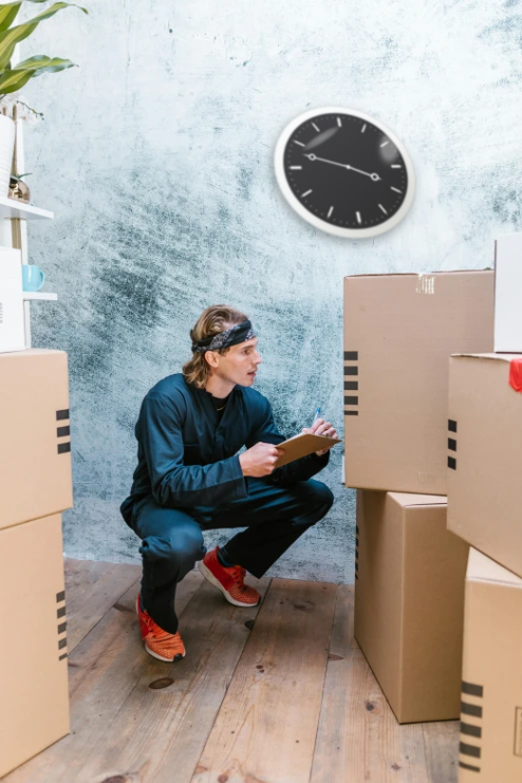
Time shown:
{"hour": 3, "minute": 48}
